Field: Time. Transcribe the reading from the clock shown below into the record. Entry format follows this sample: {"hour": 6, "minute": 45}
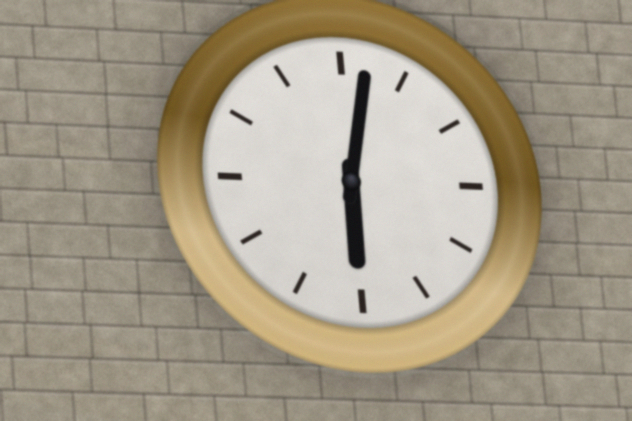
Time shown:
{"hour": 6, "minute": 2}
